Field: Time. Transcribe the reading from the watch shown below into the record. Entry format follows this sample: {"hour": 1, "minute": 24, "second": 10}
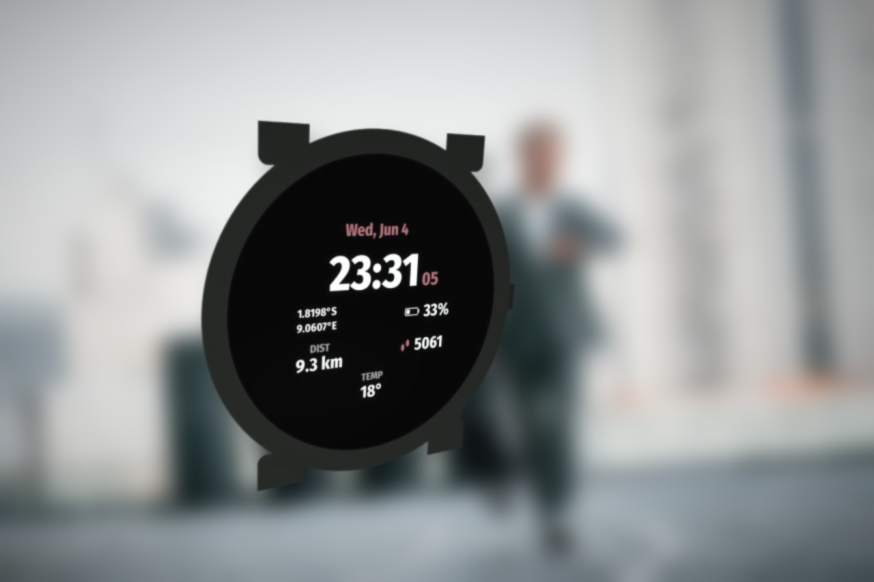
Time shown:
{"hour": 23, "minute": 31, "second": 5}
